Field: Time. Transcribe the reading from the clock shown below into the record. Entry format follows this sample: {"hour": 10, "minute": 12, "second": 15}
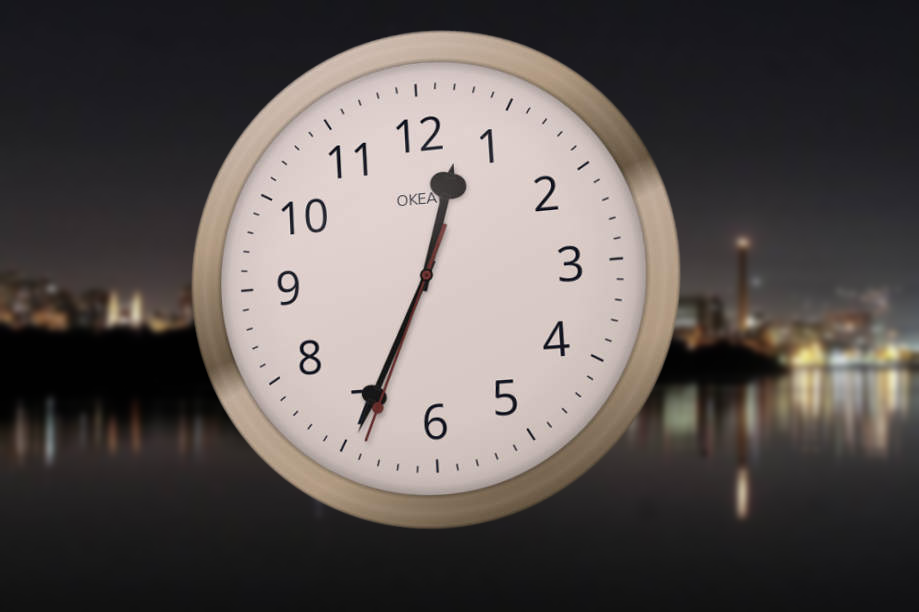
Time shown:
{"hour": 12, "minute": 34, "second": 34}
